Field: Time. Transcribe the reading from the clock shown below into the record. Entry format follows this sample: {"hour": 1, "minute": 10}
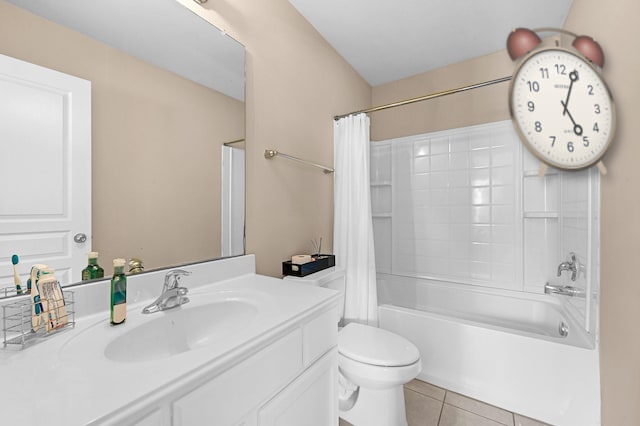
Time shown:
{"hour": 5, "minute": 4}
